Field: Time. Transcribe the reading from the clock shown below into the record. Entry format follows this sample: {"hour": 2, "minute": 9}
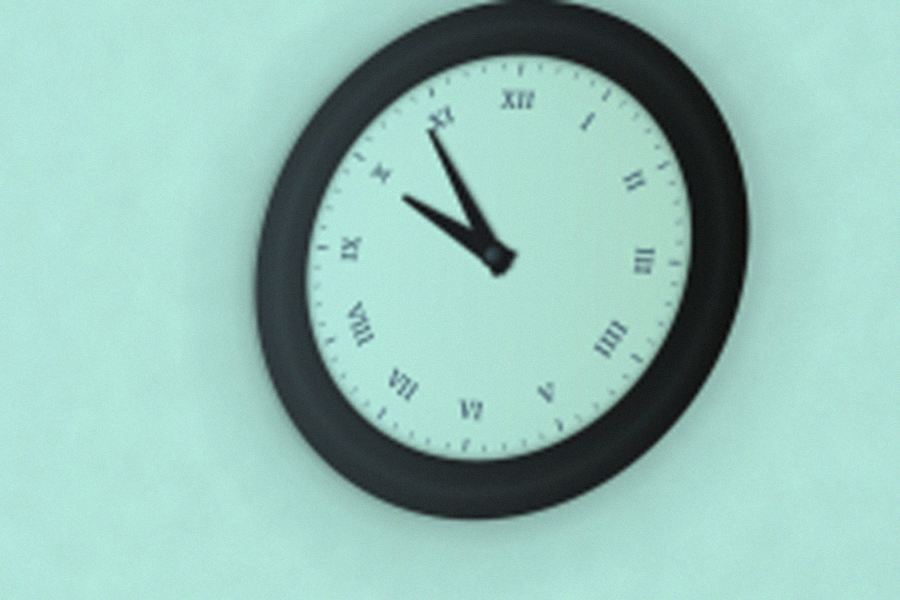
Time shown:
{"hour": 9, "minute": 54}
